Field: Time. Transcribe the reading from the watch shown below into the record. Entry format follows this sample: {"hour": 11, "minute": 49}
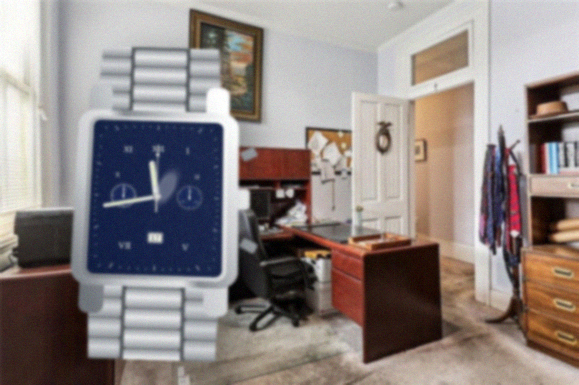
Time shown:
{"hour": 11, "minute": 43}
